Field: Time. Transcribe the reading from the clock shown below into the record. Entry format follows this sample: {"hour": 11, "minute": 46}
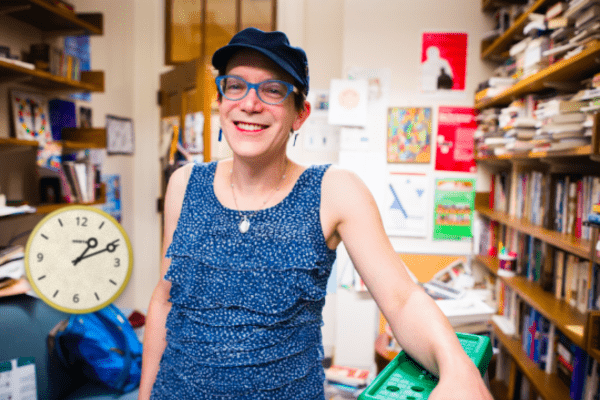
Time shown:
{"hour": 1, "minute": 11}
